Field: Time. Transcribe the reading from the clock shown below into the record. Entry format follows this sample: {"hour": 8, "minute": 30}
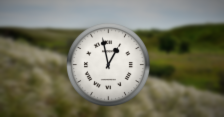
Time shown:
{"hour": 12, "minute": 58}
